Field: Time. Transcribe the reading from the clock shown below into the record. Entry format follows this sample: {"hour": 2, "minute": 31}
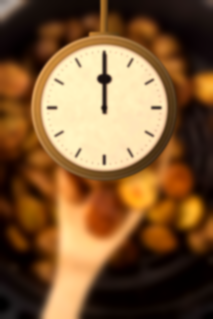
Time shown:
{"hour": 12, "minute": 0}
